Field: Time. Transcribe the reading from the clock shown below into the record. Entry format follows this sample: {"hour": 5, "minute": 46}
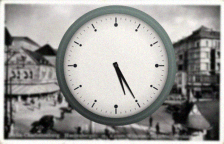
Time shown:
{"hour": 5, "minute": 25}
